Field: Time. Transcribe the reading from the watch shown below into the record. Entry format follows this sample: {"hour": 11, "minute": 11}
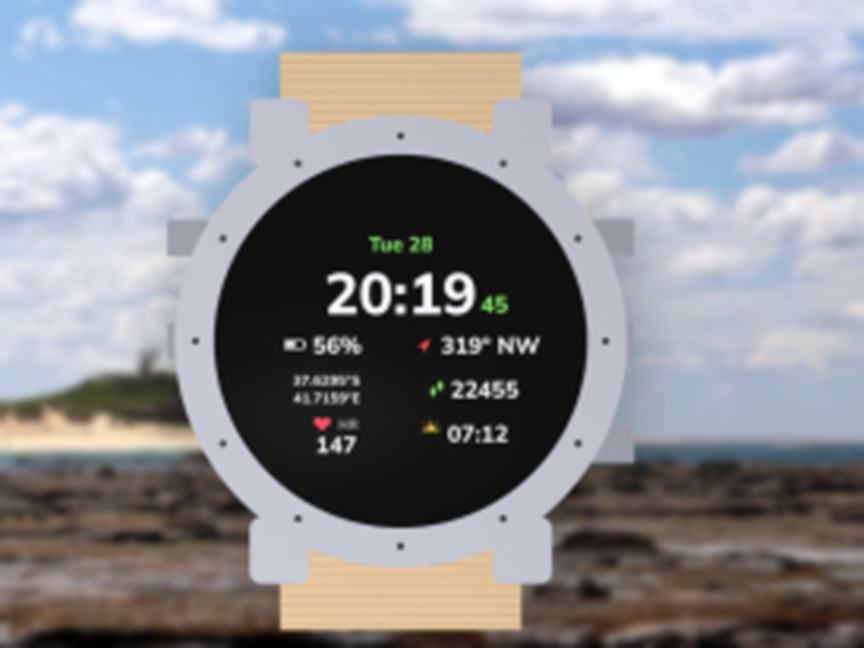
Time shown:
{"hour": 20, "minute": 19}
